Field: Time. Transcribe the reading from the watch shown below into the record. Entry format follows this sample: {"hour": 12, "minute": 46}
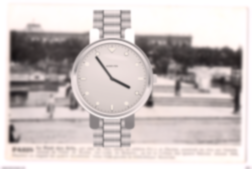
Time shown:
{"hour": 3, "minute": 54}
